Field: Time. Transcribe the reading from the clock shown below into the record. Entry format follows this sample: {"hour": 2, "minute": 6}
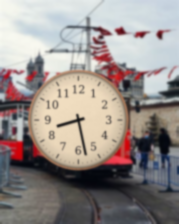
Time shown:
{"hour": 8, "minute": 28}
